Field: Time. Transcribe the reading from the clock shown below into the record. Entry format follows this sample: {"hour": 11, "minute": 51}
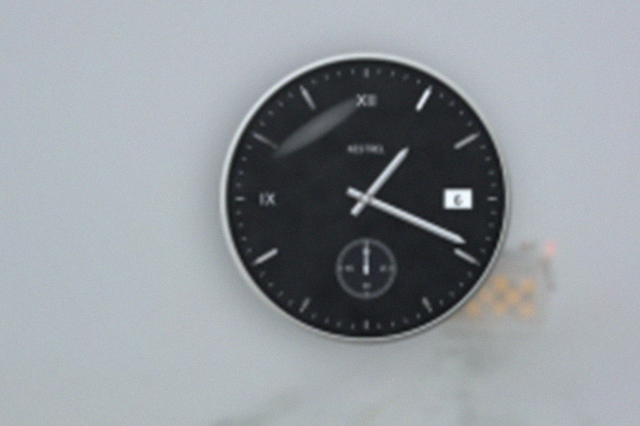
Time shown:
{"hour": 1, "minute": 19}
